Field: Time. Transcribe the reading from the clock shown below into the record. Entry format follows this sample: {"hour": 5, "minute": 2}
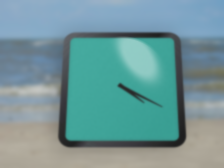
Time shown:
{"hour": 4, "minute": 20}
